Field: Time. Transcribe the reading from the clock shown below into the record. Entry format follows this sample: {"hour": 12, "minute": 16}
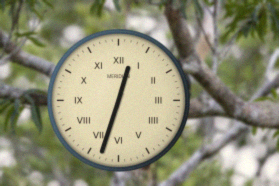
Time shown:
{"hour": 12, "minute": 33}
